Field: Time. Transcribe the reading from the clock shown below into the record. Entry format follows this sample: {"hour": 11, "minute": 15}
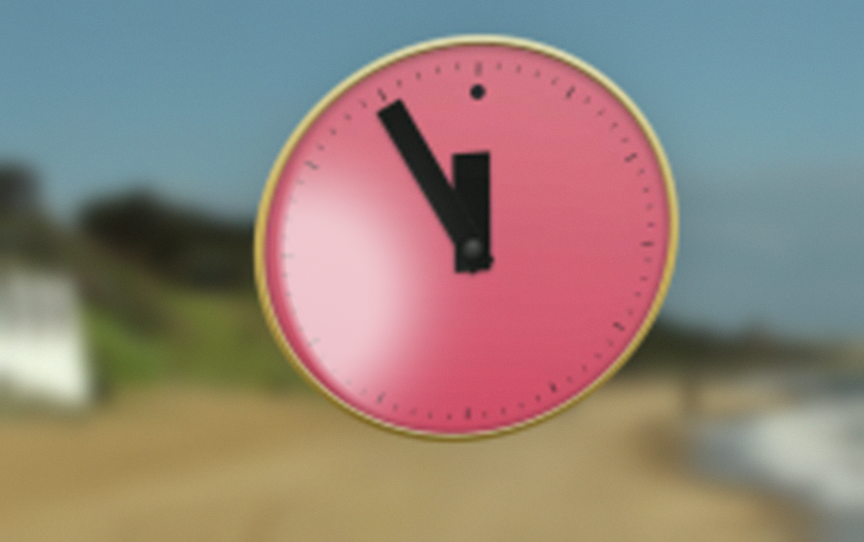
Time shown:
{"hour": 11, "minute": 55}
